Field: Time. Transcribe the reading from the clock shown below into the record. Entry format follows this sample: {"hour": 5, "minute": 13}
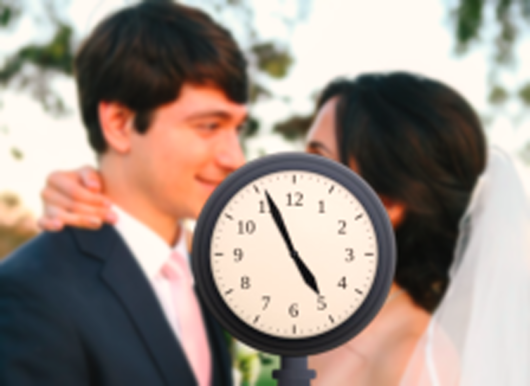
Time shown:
{"hour": 4, "minute": 56}
